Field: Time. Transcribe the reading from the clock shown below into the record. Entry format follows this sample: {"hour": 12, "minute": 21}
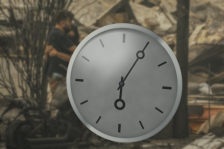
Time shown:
{"hour": 6, "minute": 5}
